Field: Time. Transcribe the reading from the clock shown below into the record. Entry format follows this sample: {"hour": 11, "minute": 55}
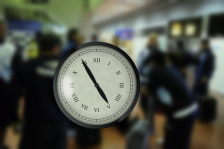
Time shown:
{"hour": 4, "minute": 55}
